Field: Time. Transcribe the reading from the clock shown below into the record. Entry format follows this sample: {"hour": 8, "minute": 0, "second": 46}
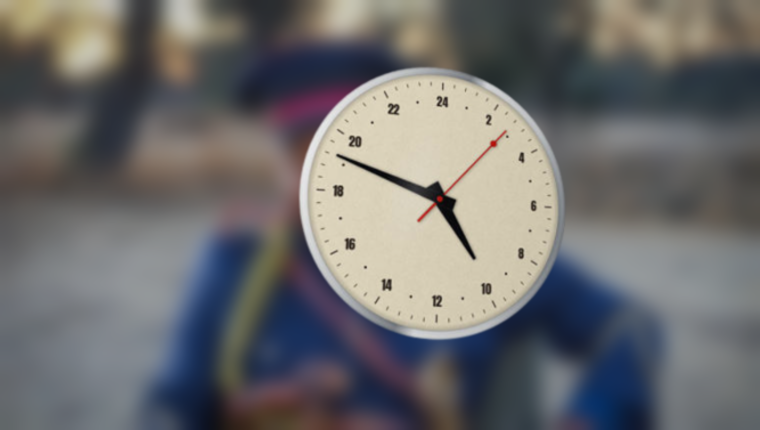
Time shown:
{"hour": 9, "minute": 48, "second": 7}
